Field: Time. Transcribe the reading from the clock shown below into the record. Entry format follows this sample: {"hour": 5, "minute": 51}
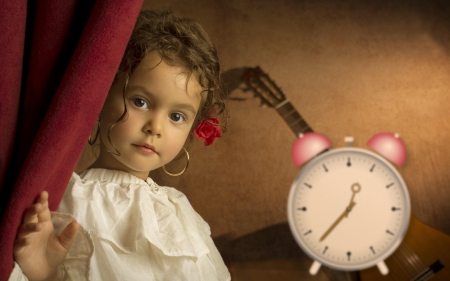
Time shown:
{"hour": 12, "minute": 37}
